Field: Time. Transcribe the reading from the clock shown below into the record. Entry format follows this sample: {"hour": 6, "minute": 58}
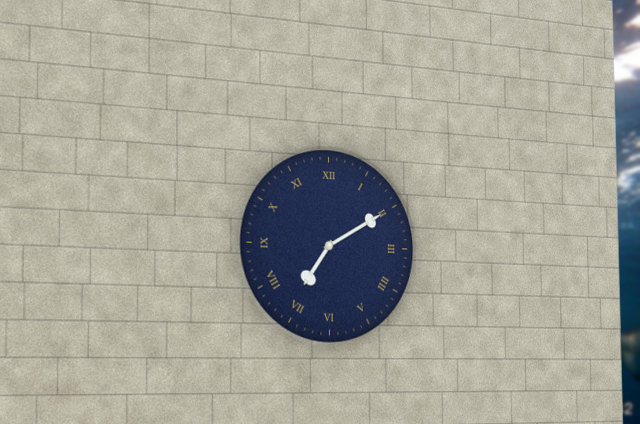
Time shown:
{"hour": 7, "minute": 10}
